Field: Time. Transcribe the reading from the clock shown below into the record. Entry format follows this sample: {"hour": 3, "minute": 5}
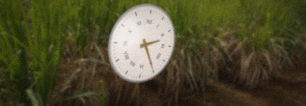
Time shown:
{"hour": 2, "minute": 25}
